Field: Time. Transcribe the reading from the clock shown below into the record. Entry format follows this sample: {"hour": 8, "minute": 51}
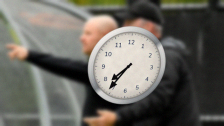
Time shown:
{"hour": 7, "minute": 36}
